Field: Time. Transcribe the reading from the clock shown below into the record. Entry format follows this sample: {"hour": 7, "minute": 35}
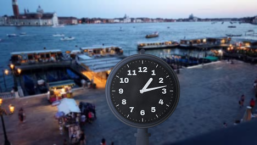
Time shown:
{"hour": 1, "minute": 13}
